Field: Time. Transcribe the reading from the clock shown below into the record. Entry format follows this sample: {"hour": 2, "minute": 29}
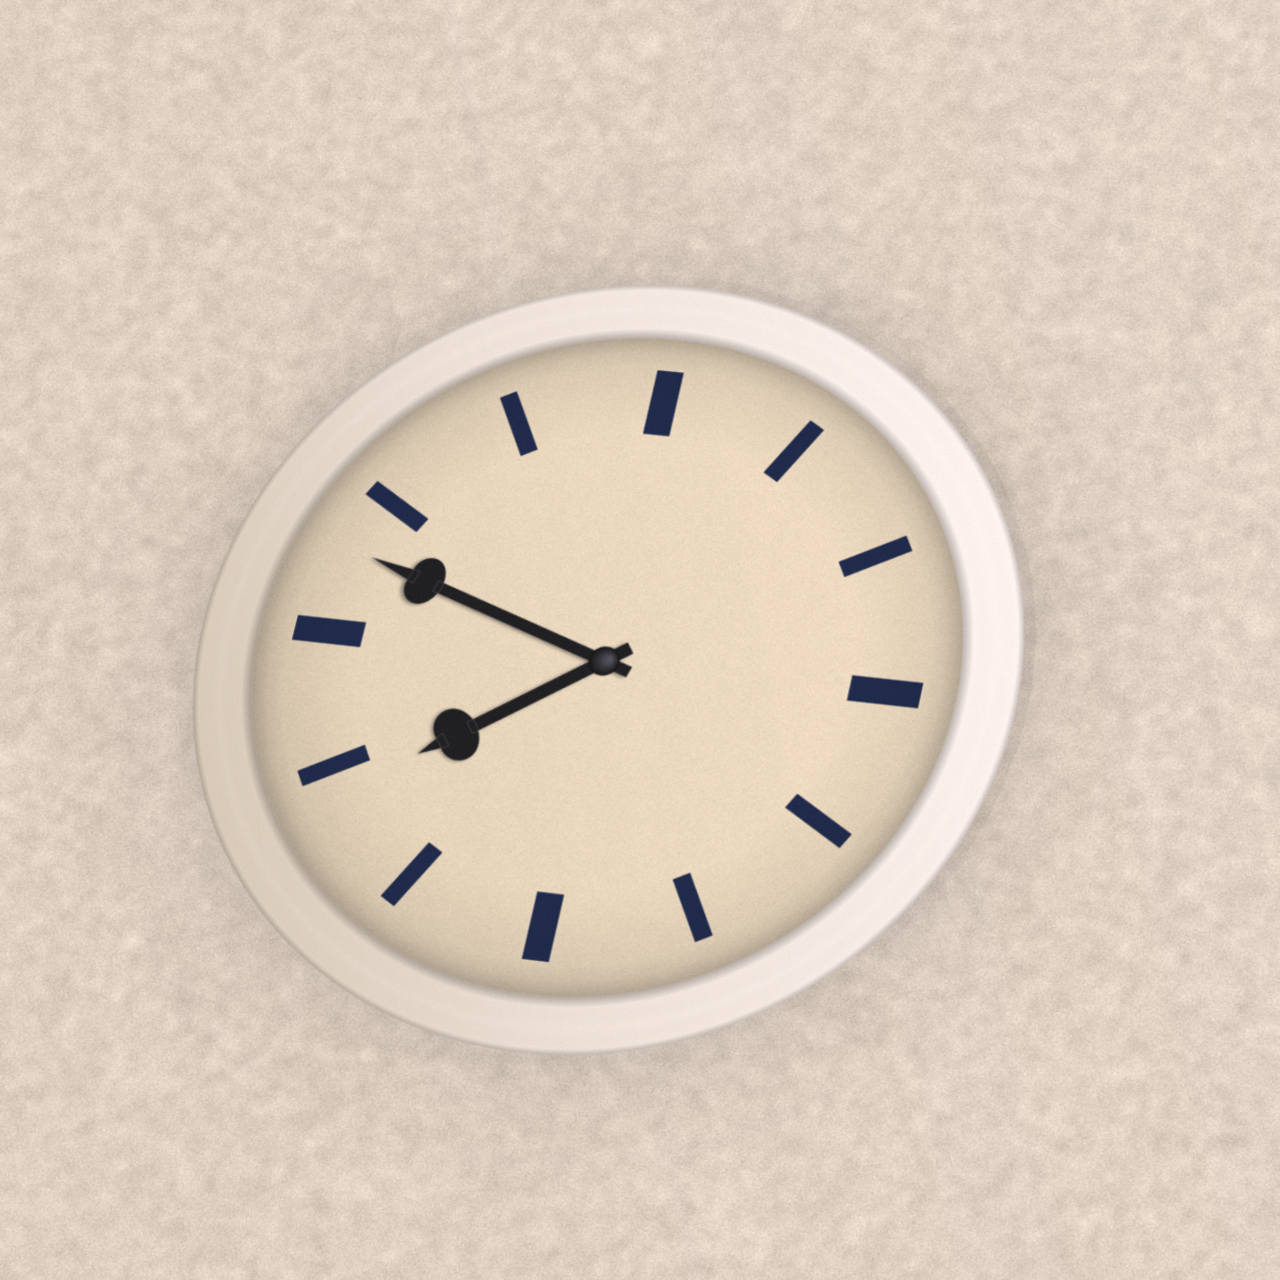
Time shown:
{"hour": 7, "minute": 48}
